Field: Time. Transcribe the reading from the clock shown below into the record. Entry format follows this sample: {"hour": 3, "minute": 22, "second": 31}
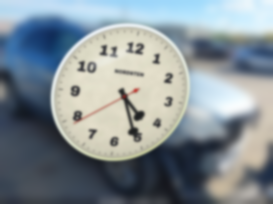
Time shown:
{"hour": 4, "minute": 25, "second": 39}
